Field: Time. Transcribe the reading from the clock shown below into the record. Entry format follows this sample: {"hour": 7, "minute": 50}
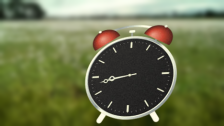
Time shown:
{"hour": 8, "minute": 43}
